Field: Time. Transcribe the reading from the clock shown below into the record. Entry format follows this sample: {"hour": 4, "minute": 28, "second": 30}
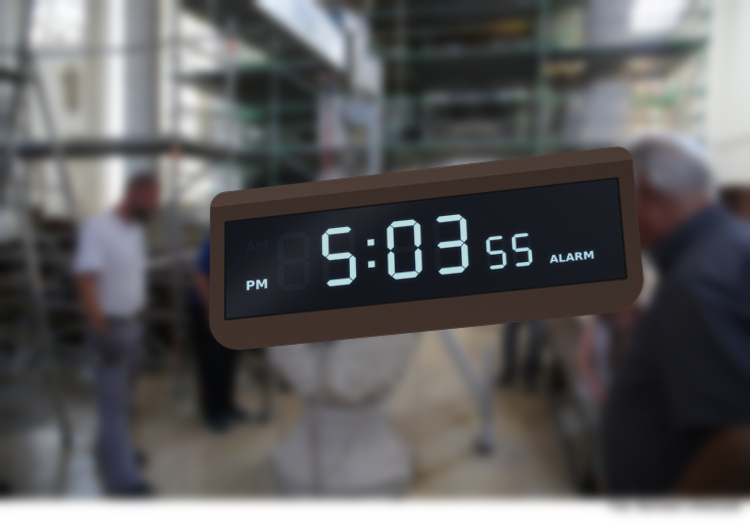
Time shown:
{"hour": 5, "minute": 3, "second": 55}
